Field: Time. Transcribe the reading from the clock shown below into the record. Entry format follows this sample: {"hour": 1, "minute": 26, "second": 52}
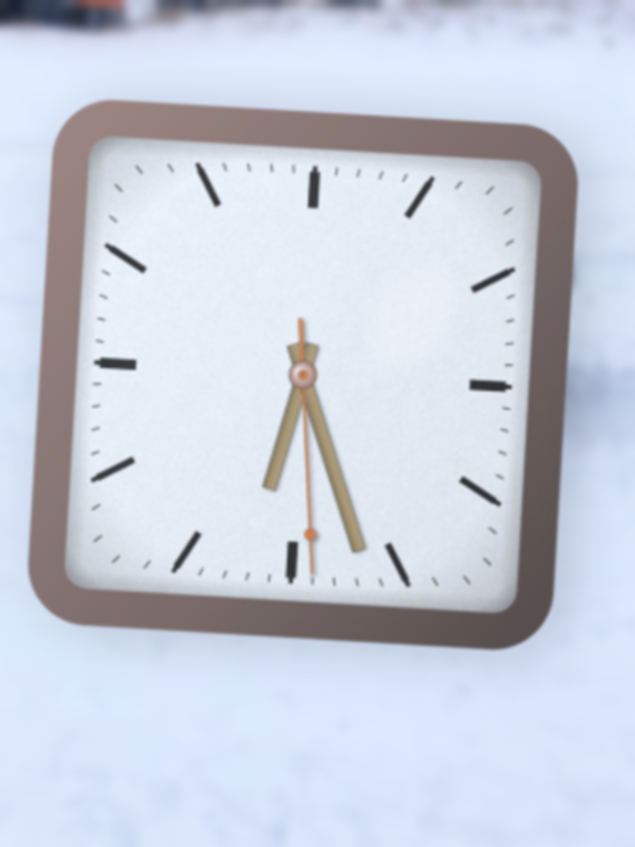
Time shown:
{"hour": 6, "minute": 26, "second": 29}
